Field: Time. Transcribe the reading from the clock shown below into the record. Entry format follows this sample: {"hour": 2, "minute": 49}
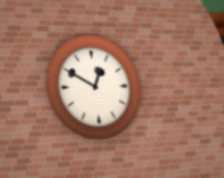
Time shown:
{"hour": 12, "minute": 50}
